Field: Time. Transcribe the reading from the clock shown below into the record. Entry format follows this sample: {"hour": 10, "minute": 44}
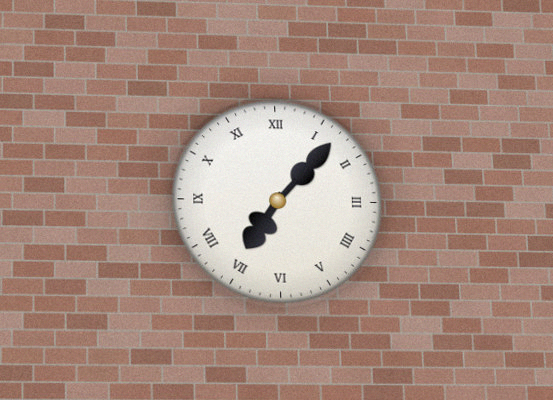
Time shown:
{"hour": 7, "minute": 7}
